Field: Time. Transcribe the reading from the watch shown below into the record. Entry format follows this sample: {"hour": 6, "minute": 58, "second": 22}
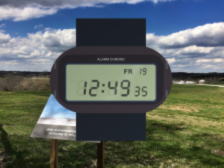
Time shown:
{"hour": 12, "minute": 49, "second": 35}
